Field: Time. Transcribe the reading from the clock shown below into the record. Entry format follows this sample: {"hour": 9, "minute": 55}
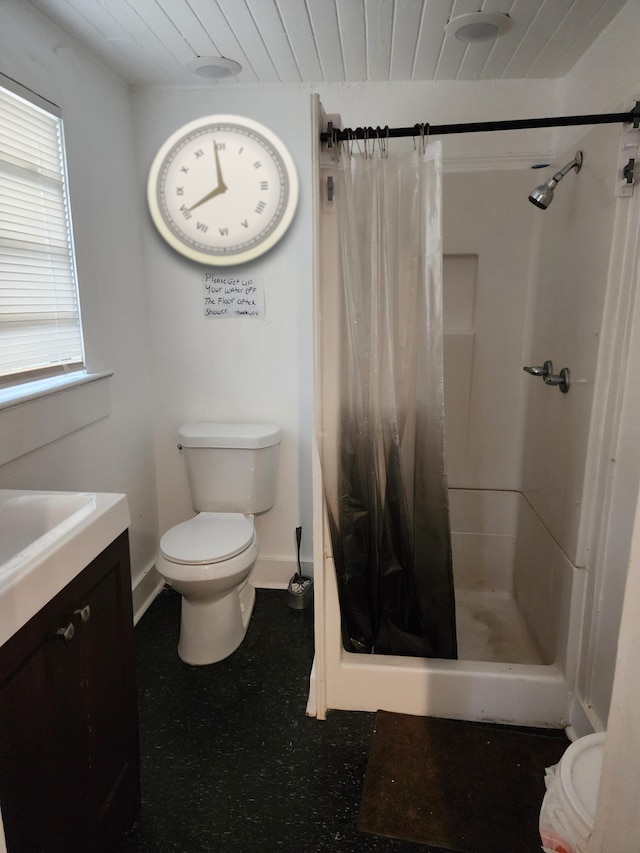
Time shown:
{"hour": 7, "minute": 59}
